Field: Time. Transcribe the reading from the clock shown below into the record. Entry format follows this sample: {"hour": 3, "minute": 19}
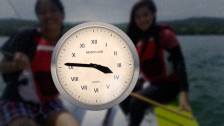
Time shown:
{"hour": 3, "minute": 46}
